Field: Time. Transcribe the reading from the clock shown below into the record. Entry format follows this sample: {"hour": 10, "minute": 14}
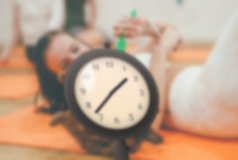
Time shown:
{"hour": 1, "minute": 37}
